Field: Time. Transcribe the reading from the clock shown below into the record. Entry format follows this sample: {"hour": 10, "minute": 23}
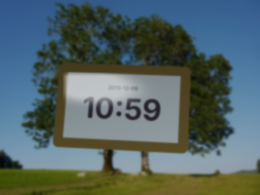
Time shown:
{"hour": 10, "minute": 59}
